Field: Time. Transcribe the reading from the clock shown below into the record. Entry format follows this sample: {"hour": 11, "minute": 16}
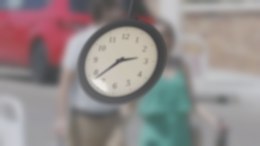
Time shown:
{"hour": 2, "minute": 38}
